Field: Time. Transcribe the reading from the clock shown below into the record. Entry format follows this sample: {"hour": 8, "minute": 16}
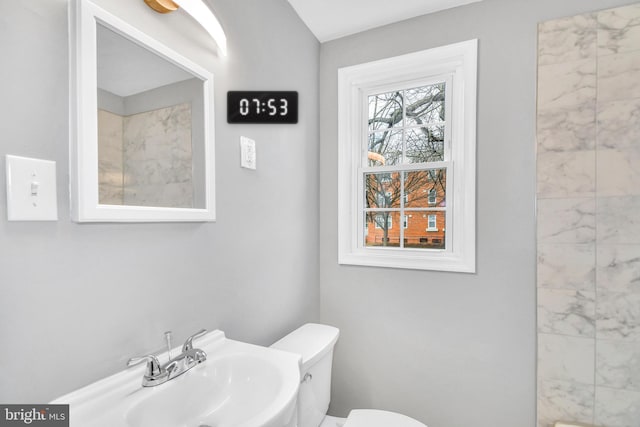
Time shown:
{"hour": 7, "minute": 53}
